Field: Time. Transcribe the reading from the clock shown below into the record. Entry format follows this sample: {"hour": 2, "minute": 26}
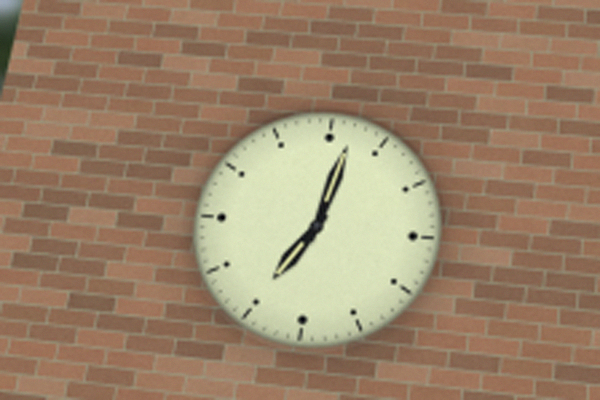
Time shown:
{"hour": 7, "minute": 2}
